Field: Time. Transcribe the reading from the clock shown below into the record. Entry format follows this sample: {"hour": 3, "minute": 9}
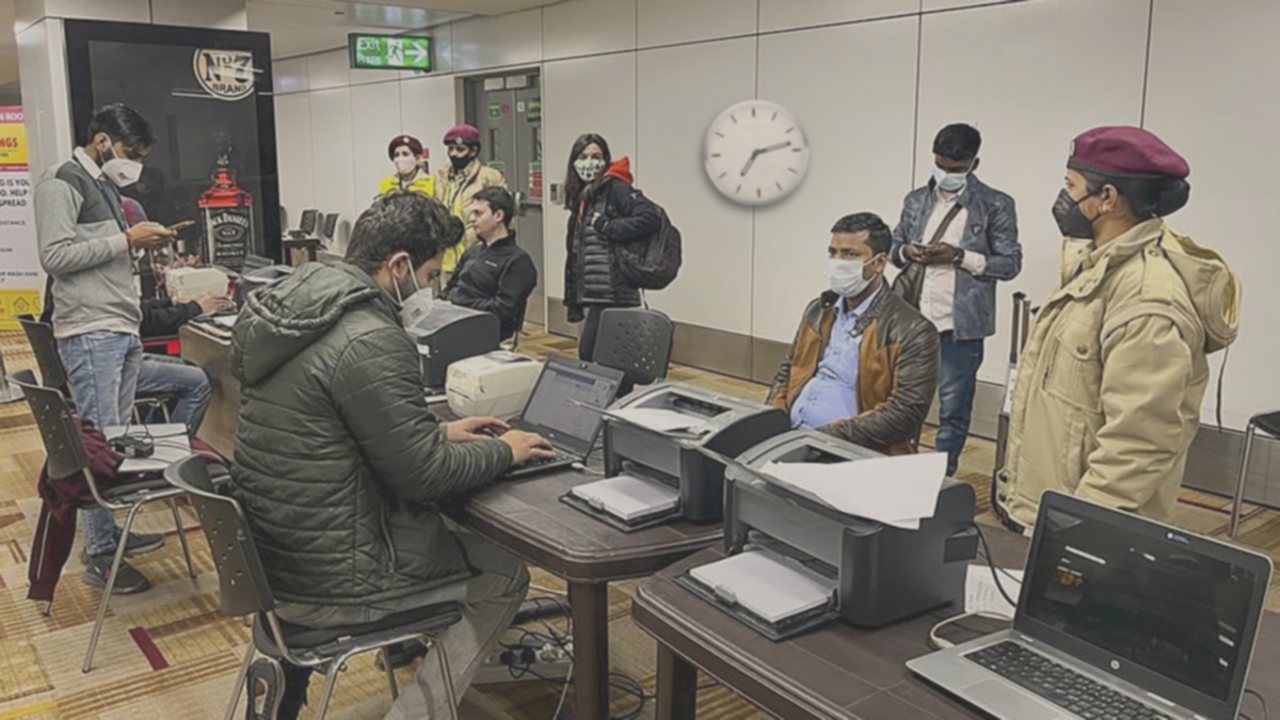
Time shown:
{"hour": 7, "minute": 13}
